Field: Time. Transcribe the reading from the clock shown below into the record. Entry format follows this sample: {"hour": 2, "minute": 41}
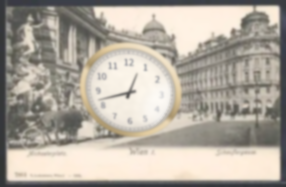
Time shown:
{"hour": 12, "minute": 42}
